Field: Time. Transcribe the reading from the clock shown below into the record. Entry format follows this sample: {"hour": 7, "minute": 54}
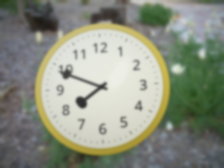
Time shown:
{"hour": 7, "minute": 49}
